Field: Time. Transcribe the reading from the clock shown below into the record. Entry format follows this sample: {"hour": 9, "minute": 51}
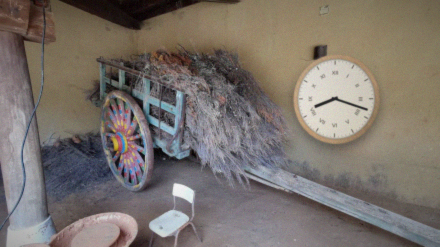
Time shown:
{"hour": 8, "minute": 18}
